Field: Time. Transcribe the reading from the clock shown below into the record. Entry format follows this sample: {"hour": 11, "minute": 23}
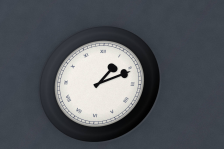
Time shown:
{"hour": 1, "minute": 11}
